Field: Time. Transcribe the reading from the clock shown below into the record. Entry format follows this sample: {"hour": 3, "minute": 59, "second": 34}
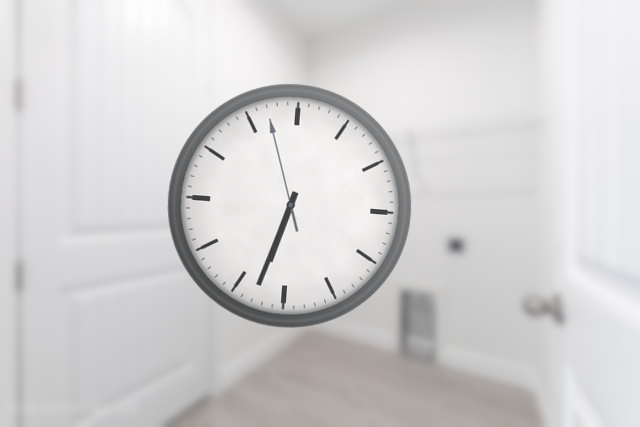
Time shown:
{"hour": 6, "minute": 32, "second": 57}
